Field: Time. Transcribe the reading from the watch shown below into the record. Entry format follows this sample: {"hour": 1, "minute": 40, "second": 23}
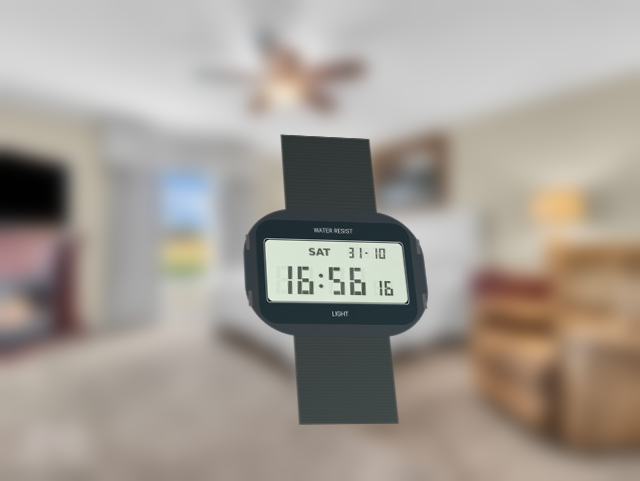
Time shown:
{"hour": 16, "minute": 56, "second": 16}
